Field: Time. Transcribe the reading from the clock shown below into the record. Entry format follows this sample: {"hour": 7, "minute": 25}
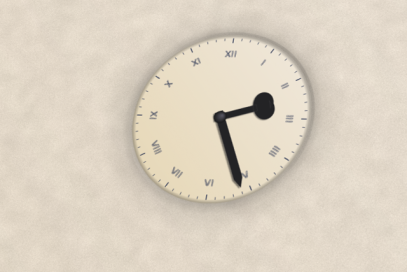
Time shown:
{"hour": 2, "minute": 26}
